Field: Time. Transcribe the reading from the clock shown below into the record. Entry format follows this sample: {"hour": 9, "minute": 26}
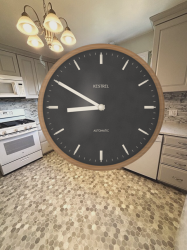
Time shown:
{"hour": 8, "minute": 50}
